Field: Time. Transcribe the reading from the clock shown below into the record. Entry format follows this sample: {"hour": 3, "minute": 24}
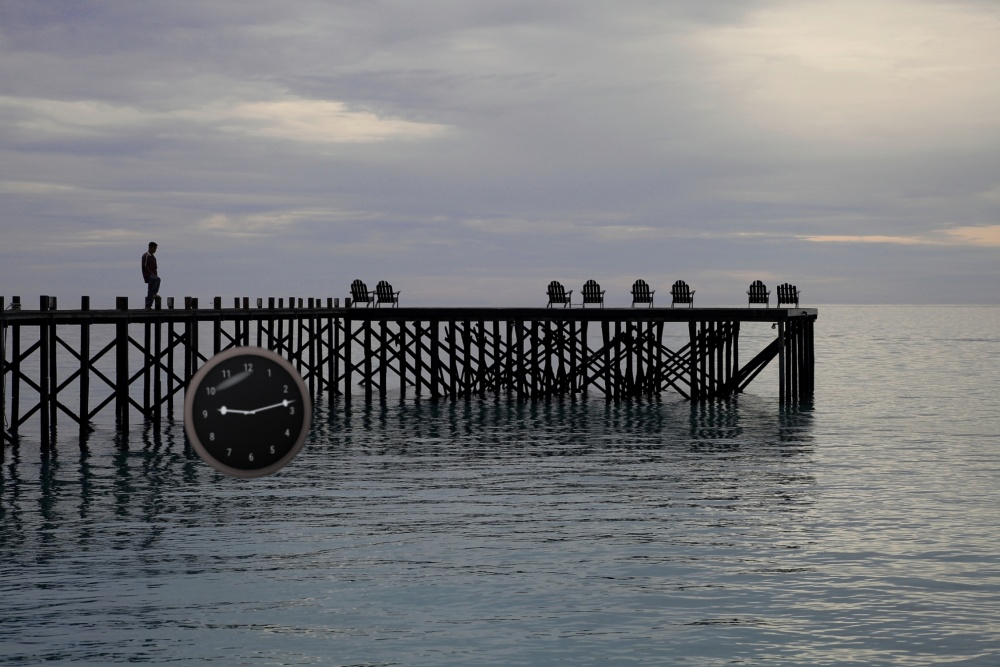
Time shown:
{"hour": 9, "minute": 13}
